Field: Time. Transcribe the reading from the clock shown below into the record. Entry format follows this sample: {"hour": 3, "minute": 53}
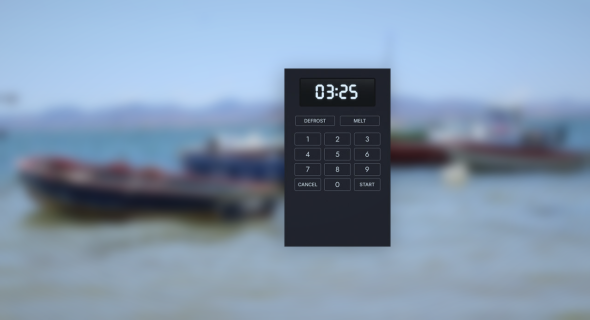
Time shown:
{"hour": 3, "minute": 25}
